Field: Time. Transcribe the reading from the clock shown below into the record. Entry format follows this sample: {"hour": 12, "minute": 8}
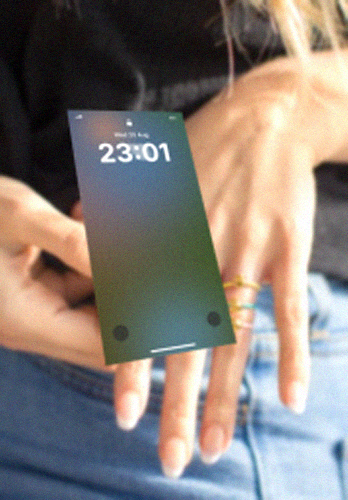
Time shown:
{"hour": 23, "minute": 1}
